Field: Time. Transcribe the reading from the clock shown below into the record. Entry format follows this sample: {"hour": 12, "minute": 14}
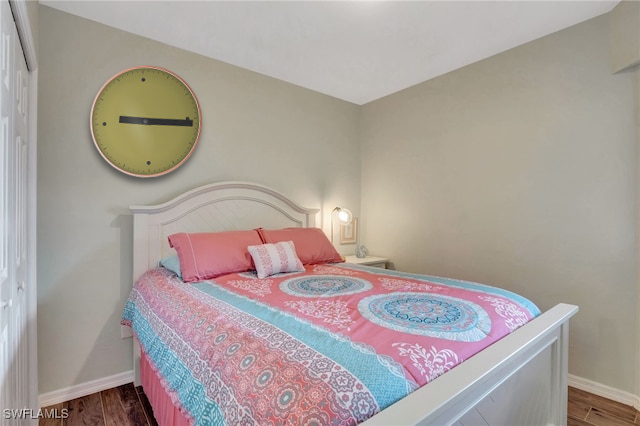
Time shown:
{"hour": 9, "minute": 16}
